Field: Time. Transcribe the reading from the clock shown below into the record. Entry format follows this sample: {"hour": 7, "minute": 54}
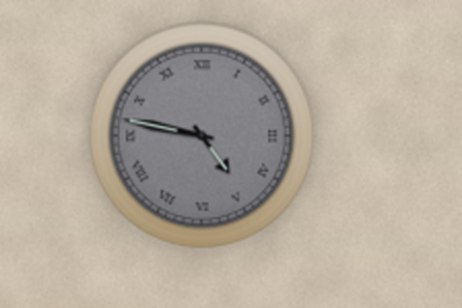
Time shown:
{"hour": 4, "minute": 47}
